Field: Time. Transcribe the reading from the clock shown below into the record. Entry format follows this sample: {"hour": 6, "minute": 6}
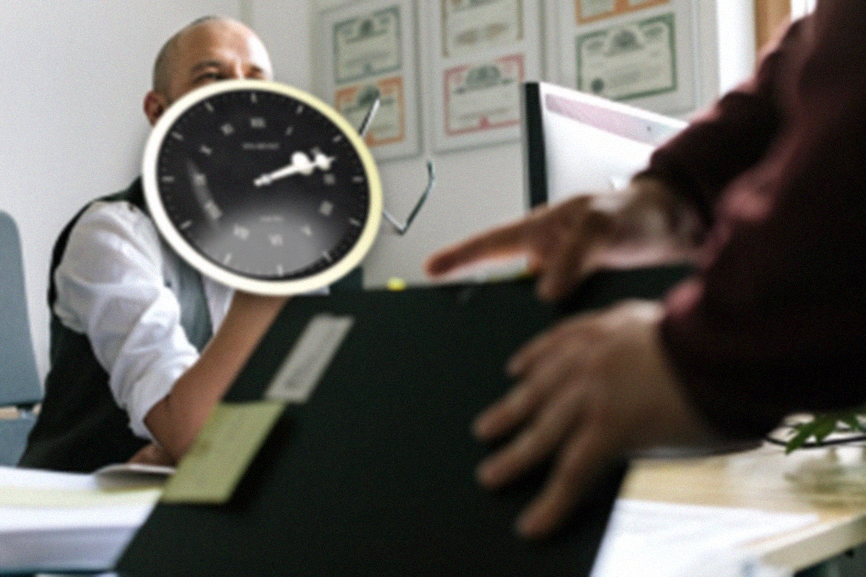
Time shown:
{"hour": 2, "minute": 12}
